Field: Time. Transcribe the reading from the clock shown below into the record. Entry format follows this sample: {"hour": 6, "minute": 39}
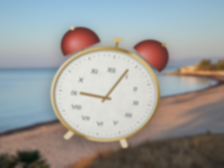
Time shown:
{"hour": 9, "minute": 4}
